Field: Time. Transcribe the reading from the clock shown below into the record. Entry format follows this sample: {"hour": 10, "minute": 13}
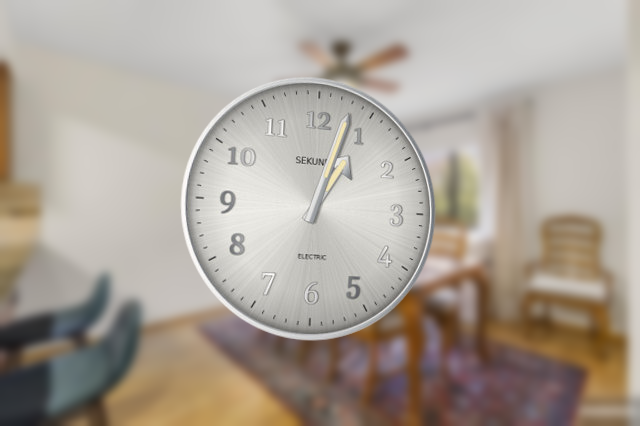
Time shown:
{"hour": 1, "minute": 3}
